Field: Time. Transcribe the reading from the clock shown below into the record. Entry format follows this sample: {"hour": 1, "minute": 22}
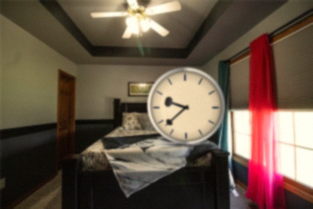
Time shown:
{"hour": 9, "minute": 38}
